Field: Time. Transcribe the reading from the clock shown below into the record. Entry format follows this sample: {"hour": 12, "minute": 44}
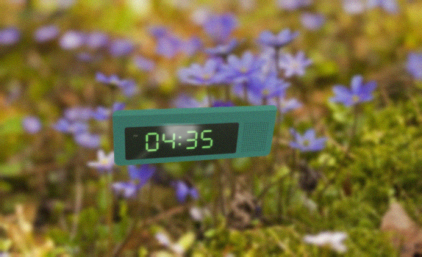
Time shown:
{"hour": 4, "minute": 35}
